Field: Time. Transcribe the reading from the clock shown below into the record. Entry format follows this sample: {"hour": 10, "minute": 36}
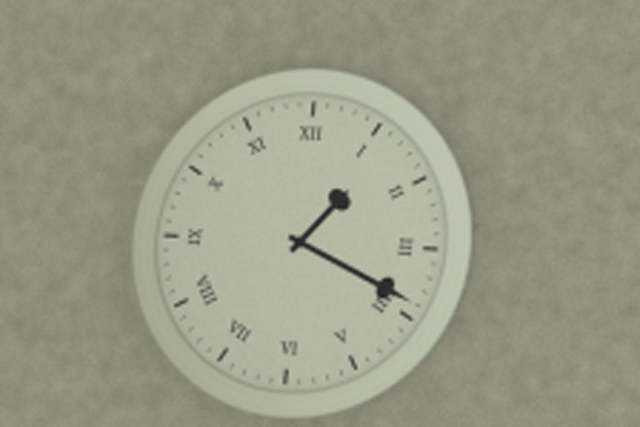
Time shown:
{"hour": 1, "minute": 19}
